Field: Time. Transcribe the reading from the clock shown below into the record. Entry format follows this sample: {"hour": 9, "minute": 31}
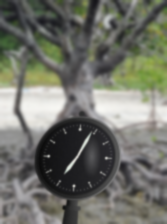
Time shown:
{"hour": 7, "minute": 4}
